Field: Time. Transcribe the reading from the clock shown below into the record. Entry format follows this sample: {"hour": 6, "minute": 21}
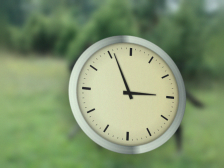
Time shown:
{"hour": 2, "minute": 56}
